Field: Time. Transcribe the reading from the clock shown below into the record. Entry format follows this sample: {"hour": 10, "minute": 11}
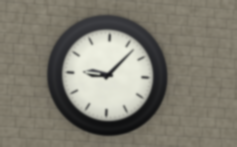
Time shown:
{"hour": 9, "minute": 7}
